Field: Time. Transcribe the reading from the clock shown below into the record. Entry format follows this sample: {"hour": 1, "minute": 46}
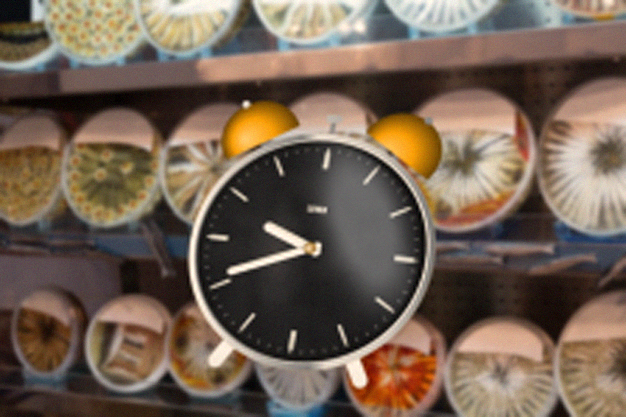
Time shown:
{"hour": 9, "minute": 41}
